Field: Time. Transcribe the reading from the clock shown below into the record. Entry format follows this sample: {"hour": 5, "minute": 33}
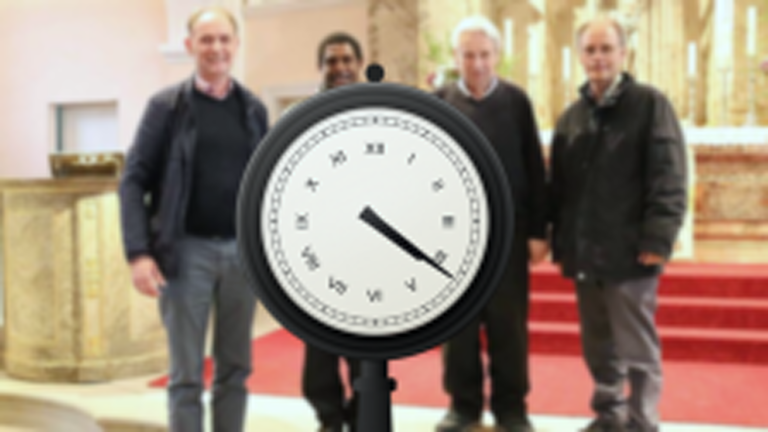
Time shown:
{"hour": 4, "minute": 21}
